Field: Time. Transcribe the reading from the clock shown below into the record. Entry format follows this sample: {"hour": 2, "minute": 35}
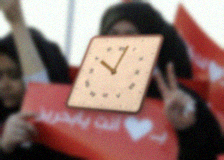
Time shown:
{"hour": 10, "minute": 2}
